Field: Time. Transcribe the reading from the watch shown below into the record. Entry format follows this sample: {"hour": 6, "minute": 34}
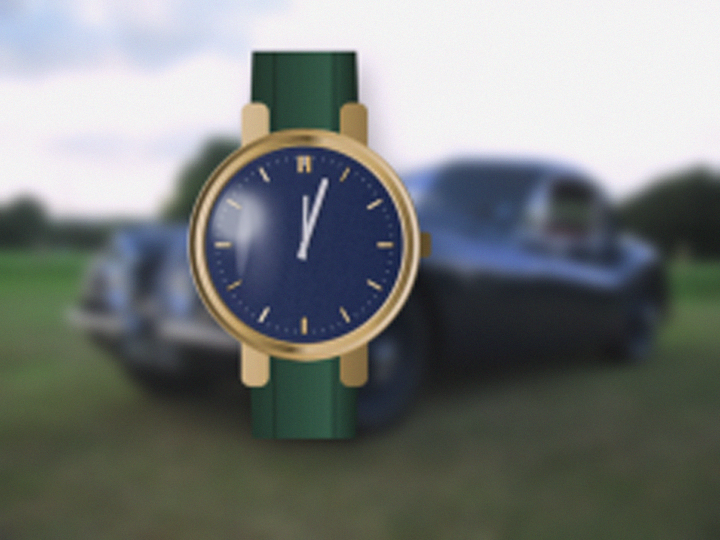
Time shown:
{"hour": 12, "minute": 3}
